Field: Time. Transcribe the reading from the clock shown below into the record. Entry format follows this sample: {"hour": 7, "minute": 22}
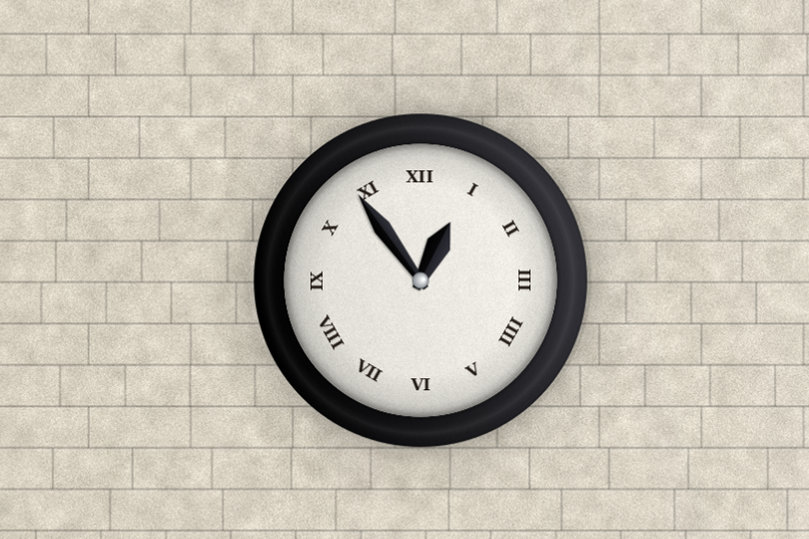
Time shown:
{"hour": 12, "minute": 54}
